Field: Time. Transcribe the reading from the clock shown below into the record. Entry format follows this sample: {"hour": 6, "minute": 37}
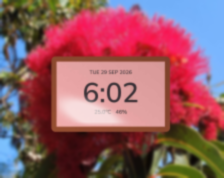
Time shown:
{"hour": 6, "minute": 2}
